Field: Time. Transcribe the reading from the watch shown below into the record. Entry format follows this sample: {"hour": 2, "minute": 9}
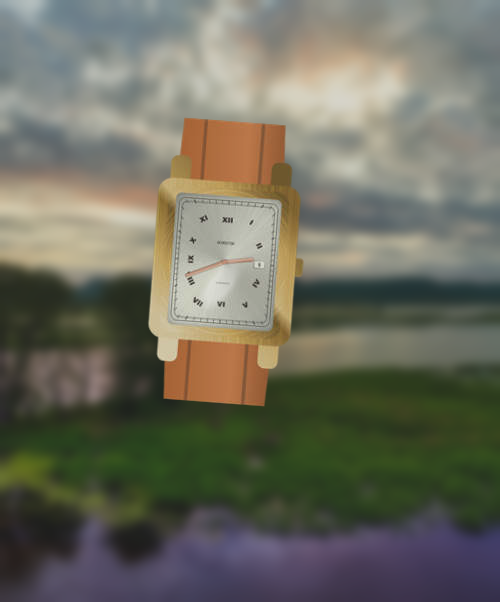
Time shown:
{"hour": 2, "minute": 41}
